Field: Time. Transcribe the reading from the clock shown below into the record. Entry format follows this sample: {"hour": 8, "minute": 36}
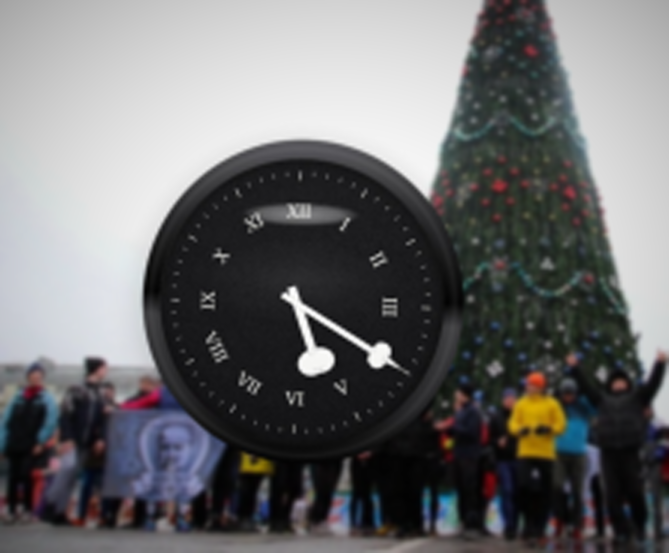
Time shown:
{"hour": 5, "minute": 20}
